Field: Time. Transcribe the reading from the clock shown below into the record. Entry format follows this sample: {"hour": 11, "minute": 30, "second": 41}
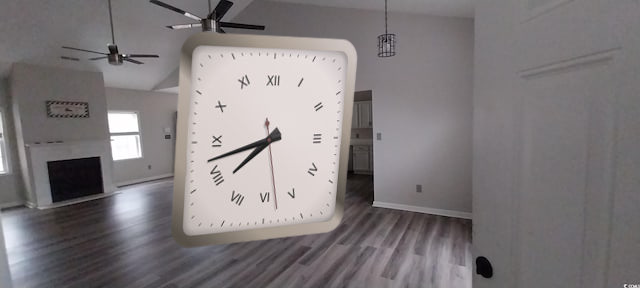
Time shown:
{"hour": 7, "minute": 42, "second": 28}
